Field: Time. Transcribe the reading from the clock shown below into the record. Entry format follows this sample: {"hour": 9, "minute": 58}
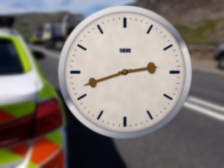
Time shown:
{"hour": 2, "minute": 42}
